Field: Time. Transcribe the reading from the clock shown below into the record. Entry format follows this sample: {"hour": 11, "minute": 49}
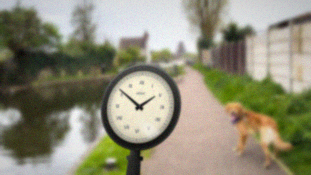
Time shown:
{"hour": 1, "minute": 51}
